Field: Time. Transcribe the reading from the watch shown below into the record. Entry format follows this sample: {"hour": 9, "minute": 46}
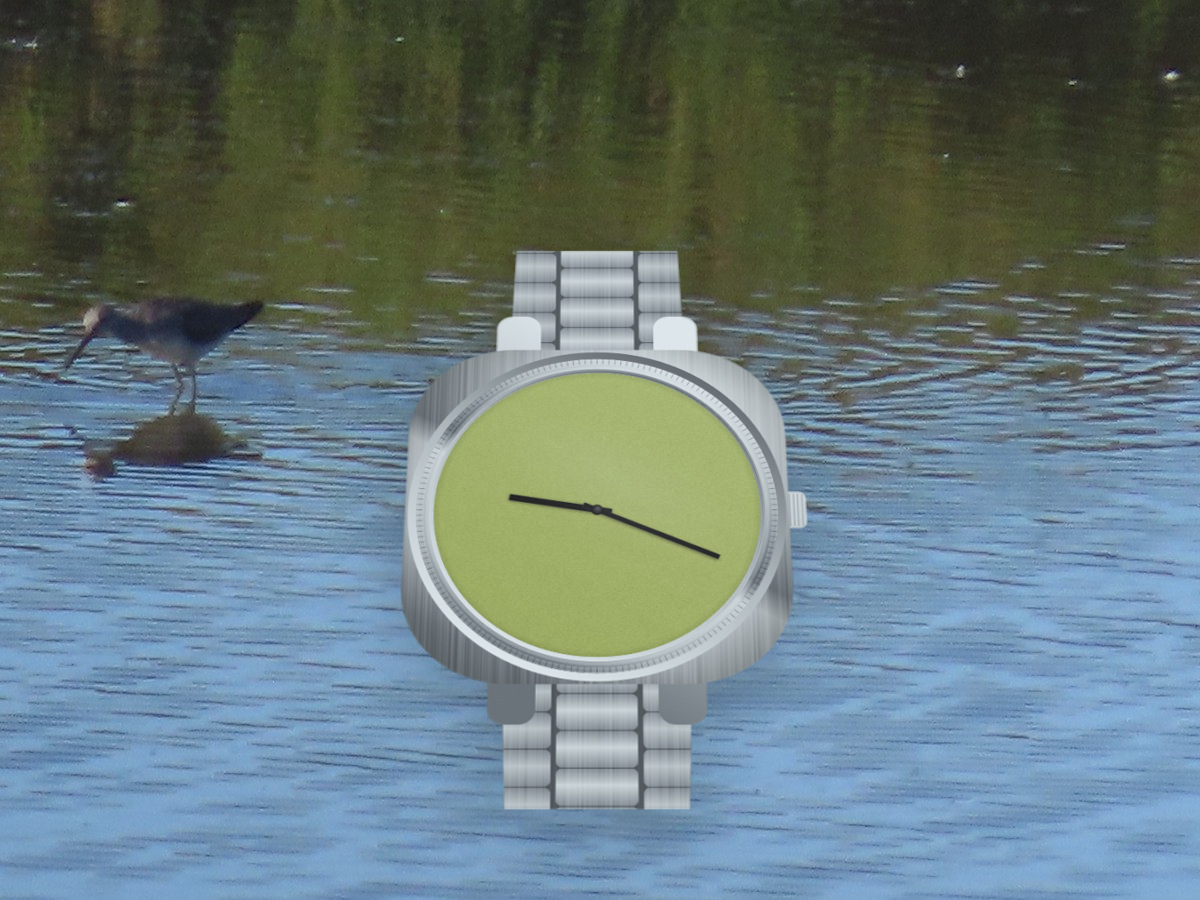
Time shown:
{"hour": 9, "minute": 19}
